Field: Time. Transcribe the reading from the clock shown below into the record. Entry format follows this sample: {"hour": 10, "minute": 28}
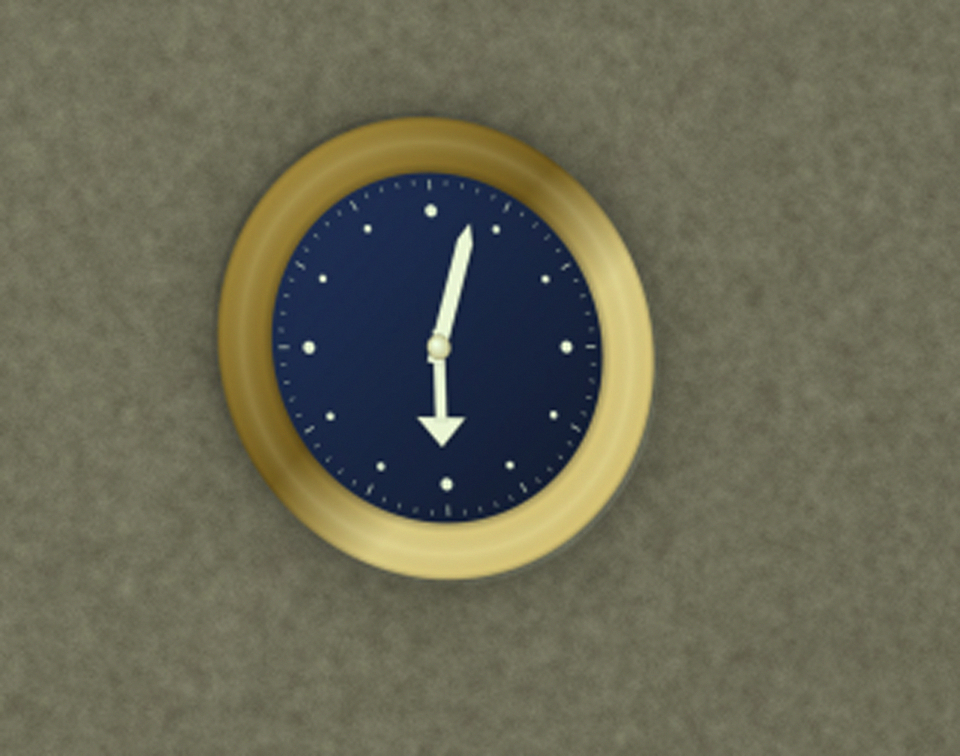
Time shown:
{"hour": 6, "minute": 3}
